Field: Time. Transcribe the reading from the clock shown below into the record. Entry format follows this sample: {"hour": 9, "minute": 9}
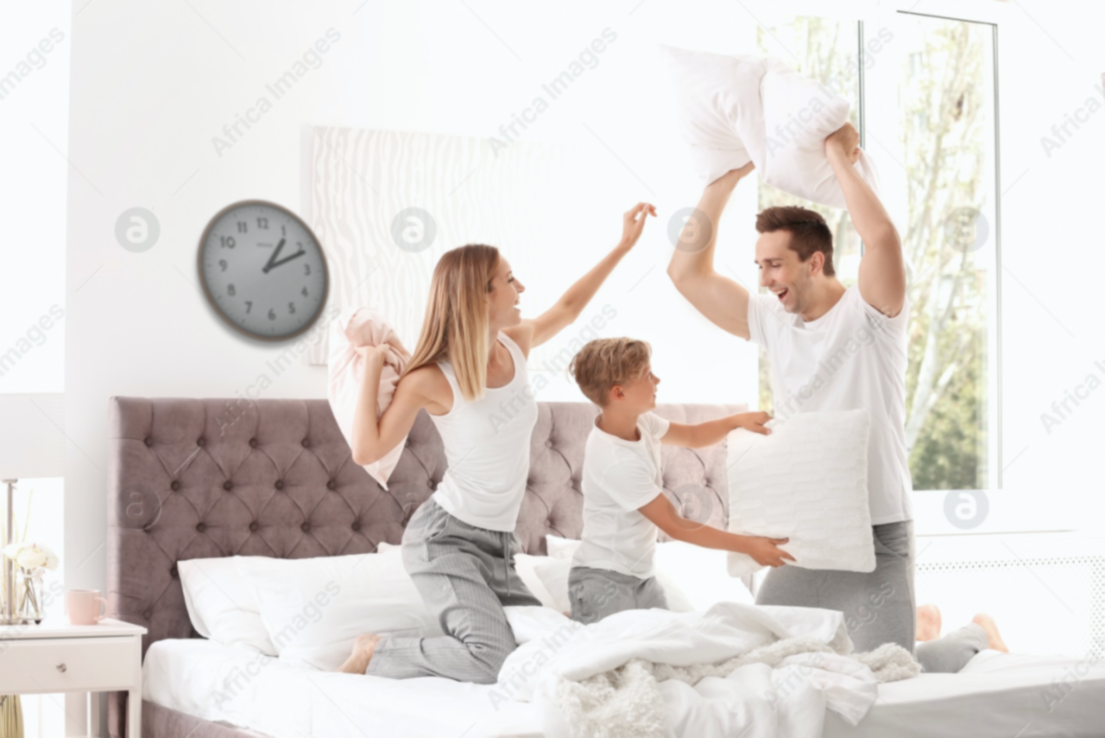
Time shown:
{"hour": 1, "minute": 11}
